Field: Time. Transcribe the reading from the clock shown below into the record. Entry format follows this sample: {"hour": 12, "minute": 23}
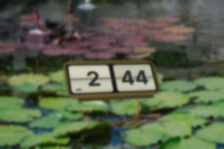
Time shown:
{"hour": 2, "minute": 44}
